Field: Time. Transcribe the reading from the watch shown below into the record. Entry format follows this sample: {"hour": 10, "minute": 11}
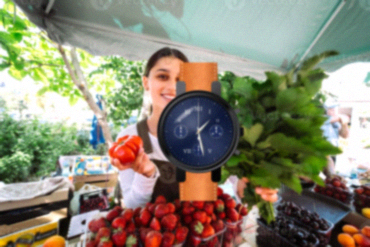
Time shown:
{"hour": 1, "minute": 28}
